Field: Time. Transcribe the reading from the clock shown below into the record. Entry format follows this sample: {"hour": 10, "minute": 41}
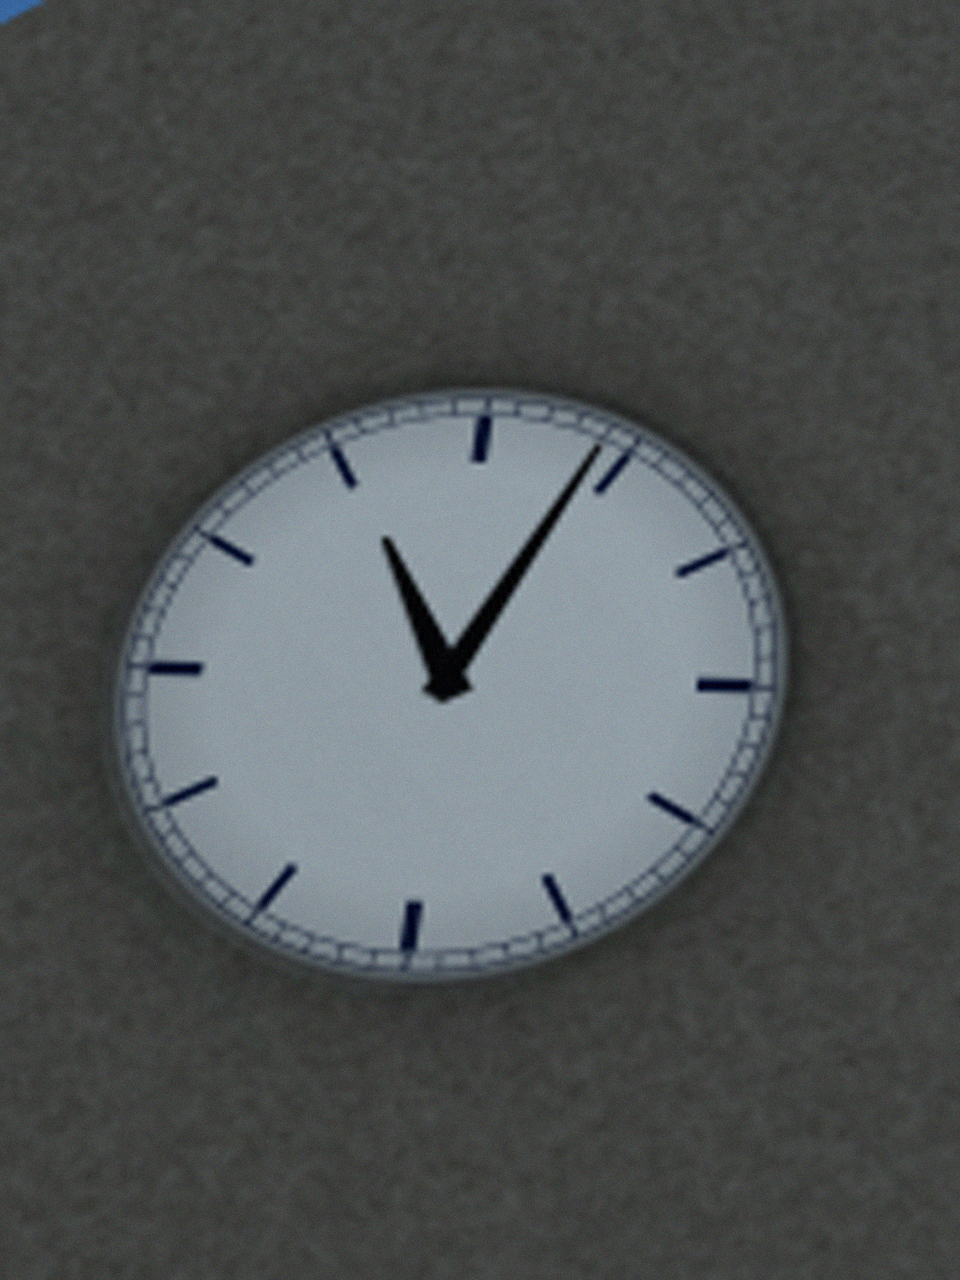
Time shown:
{"hour": 11, "minute": 4}
